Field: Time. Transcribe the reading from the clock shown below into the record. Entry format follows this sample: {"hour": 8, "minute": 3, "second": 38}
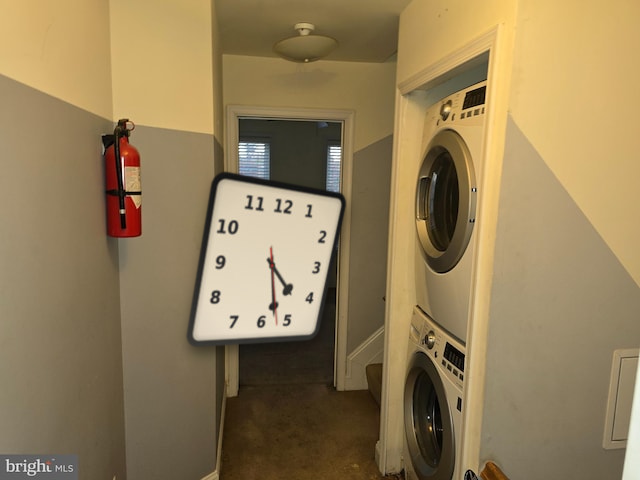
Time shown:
{"hour": 4, "minute": 27, "second": 27}
